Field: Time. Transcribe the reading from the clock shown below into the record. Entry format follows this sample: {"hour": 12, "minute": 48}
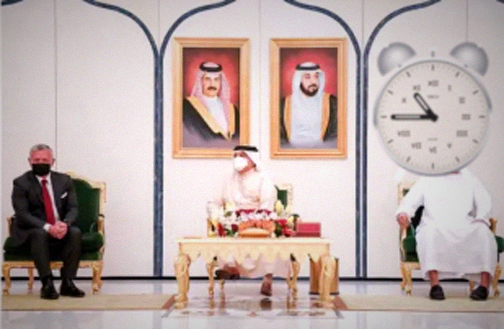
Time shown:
{"hour": 10, "minute": 45}
